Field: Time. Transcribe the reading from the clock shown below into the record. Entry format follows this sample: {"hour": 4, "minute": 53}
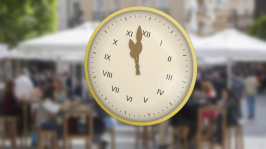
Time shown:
{"hour": 10, "minute": 58}
